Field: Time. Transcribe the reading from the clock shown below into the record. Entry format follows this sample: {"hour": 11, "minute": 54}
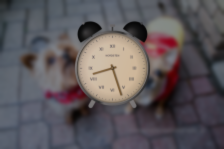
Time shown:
{"hour": 8, "minute": 27}
